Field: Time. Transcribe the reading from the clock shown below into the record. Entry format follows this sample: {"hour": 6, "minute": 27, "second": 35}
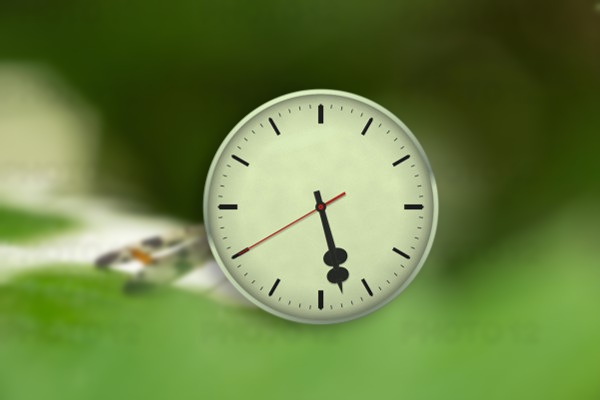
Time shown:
{"hour": 5, "minute": 27, "second": 40}
